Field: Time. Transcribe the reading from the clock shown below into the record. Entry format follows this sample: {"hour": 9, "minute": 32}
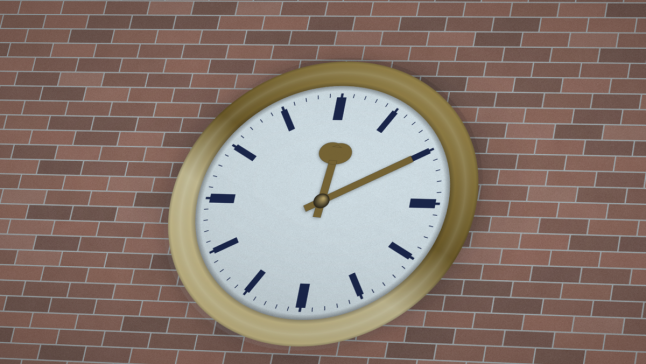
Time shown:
{"hour": 12, "minute": 10}
